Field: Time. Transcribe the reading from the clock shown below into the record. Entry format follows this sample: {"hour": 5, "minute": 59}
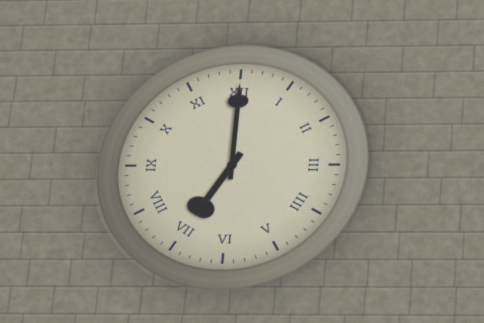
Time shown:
{"hour": 7, "minute": 0}
